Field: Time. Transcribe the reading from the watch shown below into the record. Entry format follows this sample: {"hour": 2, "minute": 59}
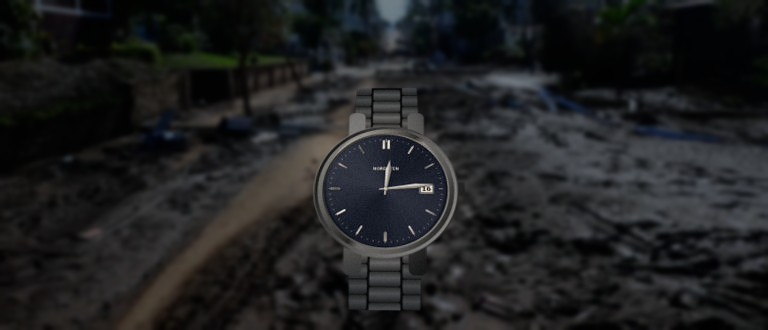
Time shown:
{"hour": 12, "minute": 14}
